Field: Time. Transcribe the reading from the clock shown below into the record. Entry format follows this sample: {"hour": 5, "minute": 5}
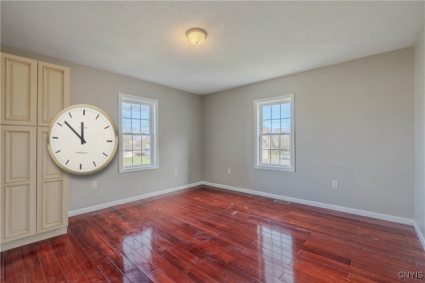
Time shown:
{"hour": 11, "minute": 52}
